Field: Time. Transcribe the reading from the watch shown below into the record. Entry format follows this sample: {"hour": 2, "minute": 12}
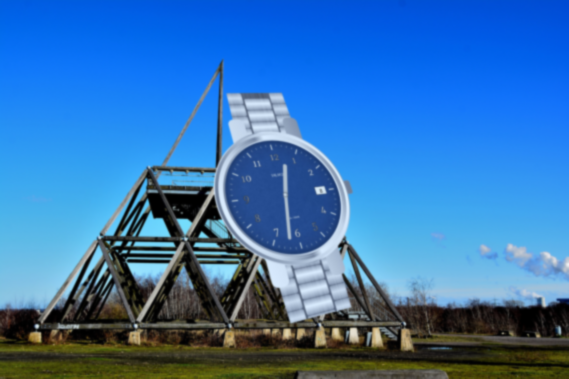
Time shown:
{"hour": 12, "minute": 32}
